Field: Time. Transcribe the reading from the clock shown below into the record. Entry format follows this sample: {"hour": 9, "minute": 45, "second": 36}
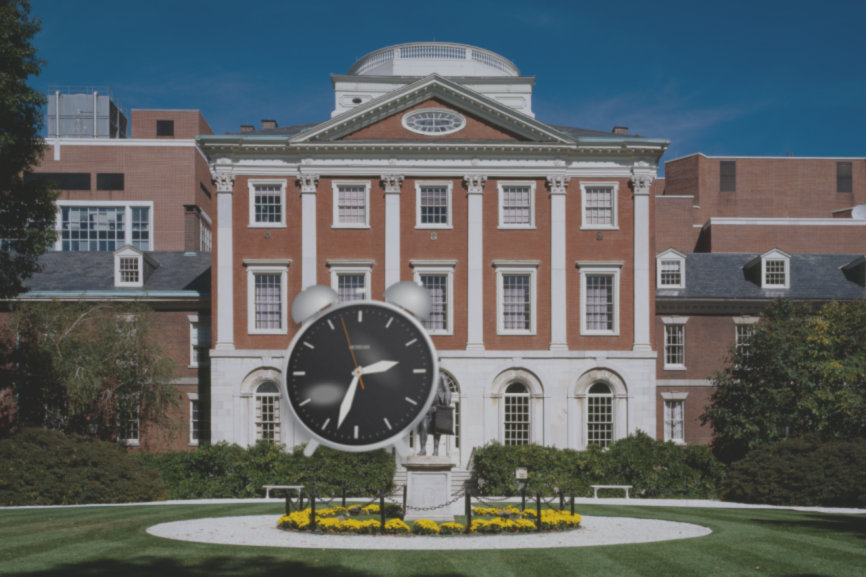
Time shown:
{"hour": 2, "minute": 32, "second": 57}
